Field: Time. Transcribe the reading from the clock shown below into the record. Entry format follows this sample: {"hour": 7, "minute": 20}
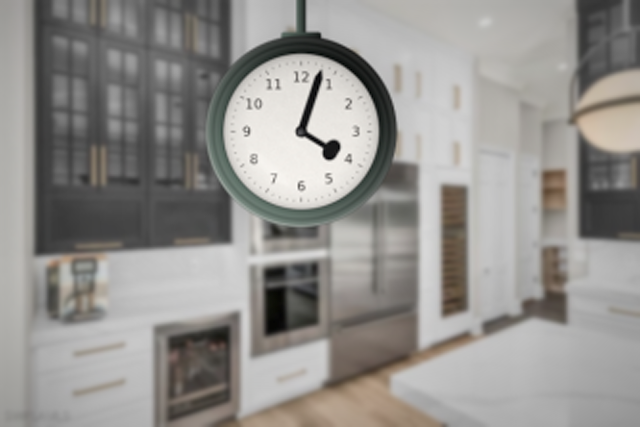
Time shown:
{"hour": 4, "minute": 3}
